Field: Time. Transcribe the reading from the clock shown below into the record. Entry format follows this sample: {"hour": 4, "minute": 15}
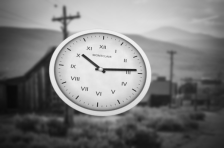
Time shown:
{"hour": 10, "minute": 14}
